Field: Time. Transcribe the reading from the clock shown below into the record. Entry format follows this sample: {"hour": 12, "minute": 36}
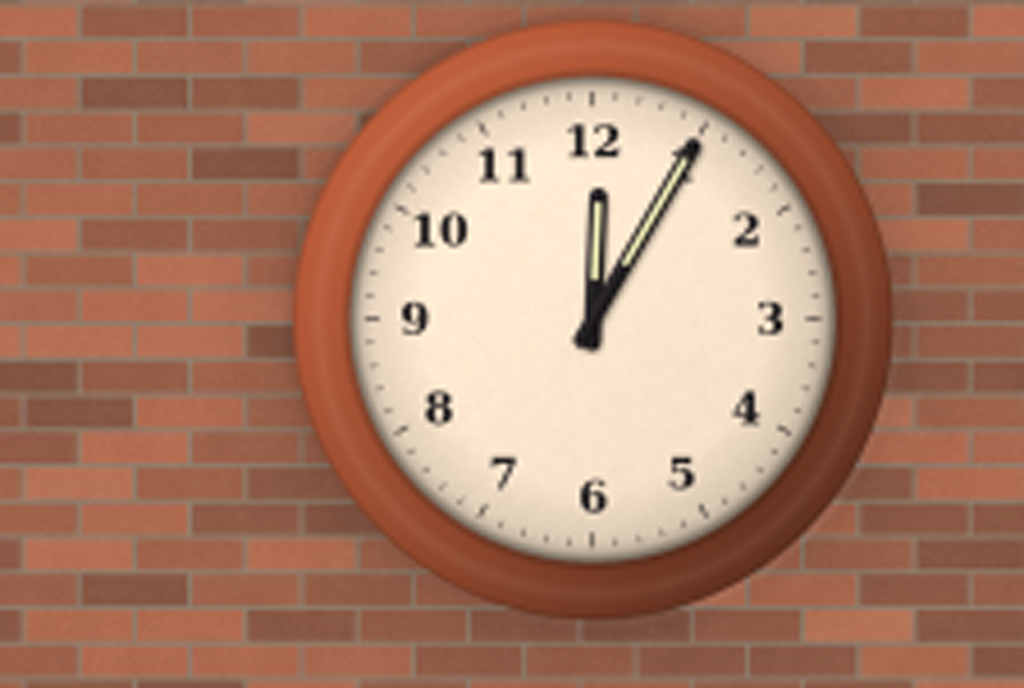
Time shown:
{"hour": 12, "minute": 5}
